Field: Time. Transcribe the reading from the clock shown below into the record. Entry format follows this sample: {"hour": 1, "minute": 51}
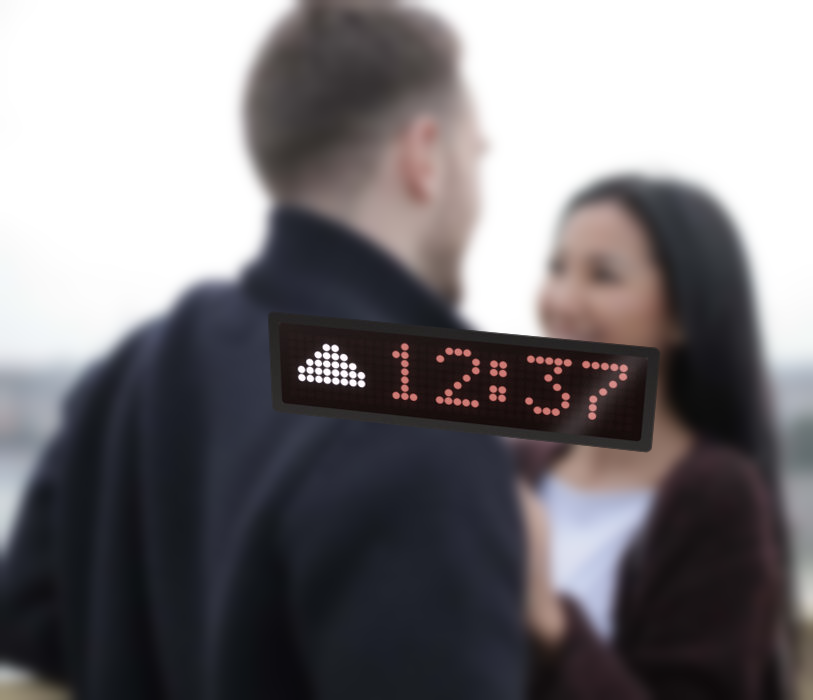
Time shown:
{"hour": 12, "minute": 37}
